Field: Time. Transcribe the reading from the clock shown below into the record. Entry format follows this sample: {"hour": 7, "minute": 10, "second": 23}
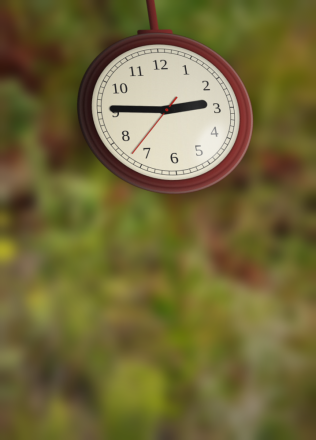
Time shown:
{"hour": 2, "minute": 45, "second": 37}
